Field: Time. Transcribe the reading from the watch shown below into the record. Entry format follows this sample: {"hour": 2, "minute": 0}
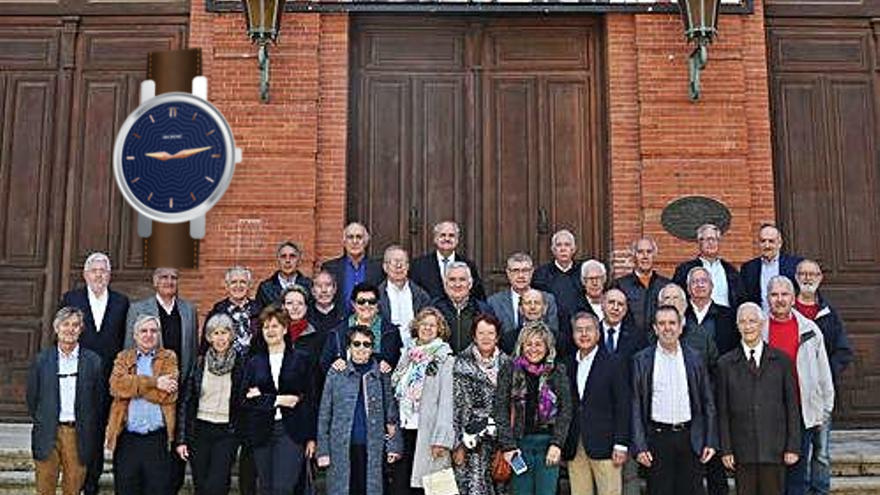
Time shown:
{"hour": 9, "minute": 13}
